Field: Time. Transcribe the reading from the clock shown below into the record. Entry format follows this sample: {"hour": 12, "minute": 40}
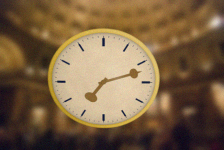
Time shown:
{"hour": 7, "minute": 12}
